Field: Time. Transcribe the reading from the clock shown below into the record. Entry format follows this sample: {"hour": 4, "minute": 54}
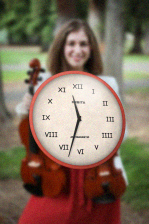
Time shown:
{"hour": 11, "minute": 33}
